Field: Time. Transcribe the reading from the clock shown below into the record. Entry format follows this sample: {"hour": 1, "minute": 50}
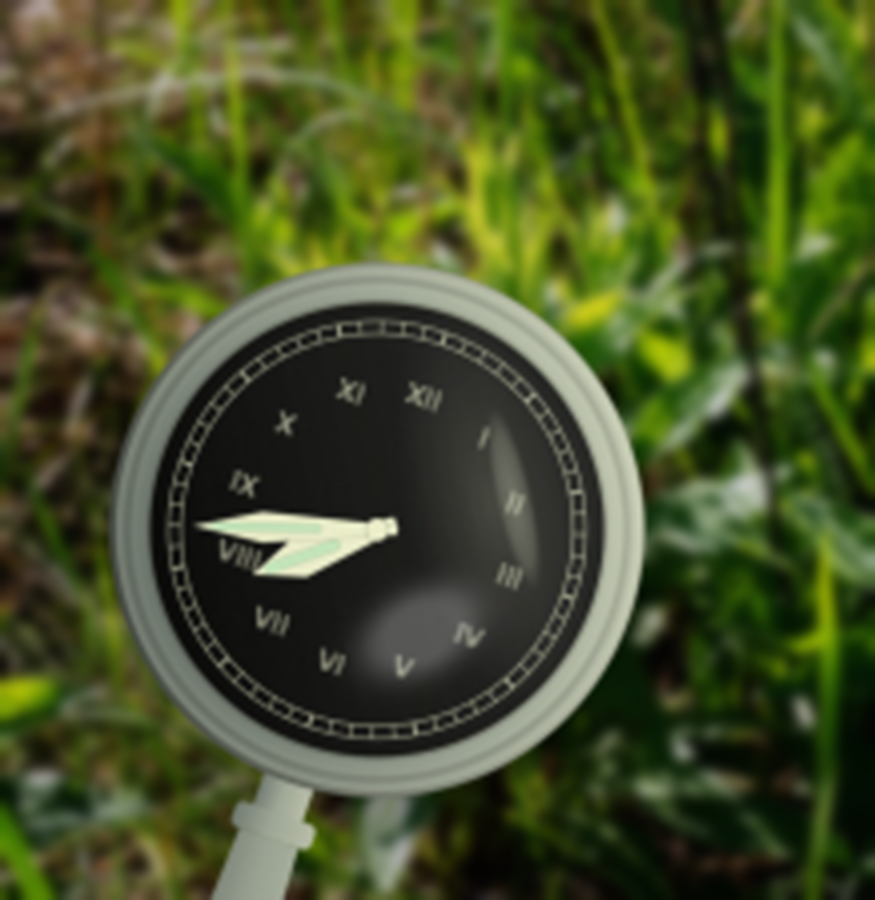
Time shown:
{"hour": 7, "minute": 42}
